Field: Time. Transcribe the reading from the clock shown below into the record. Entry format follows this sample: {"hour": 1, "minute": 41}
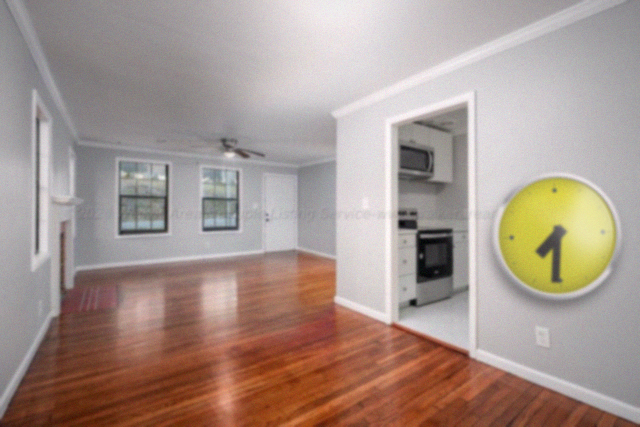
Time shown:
{"hour": 7, "minute": 31}
